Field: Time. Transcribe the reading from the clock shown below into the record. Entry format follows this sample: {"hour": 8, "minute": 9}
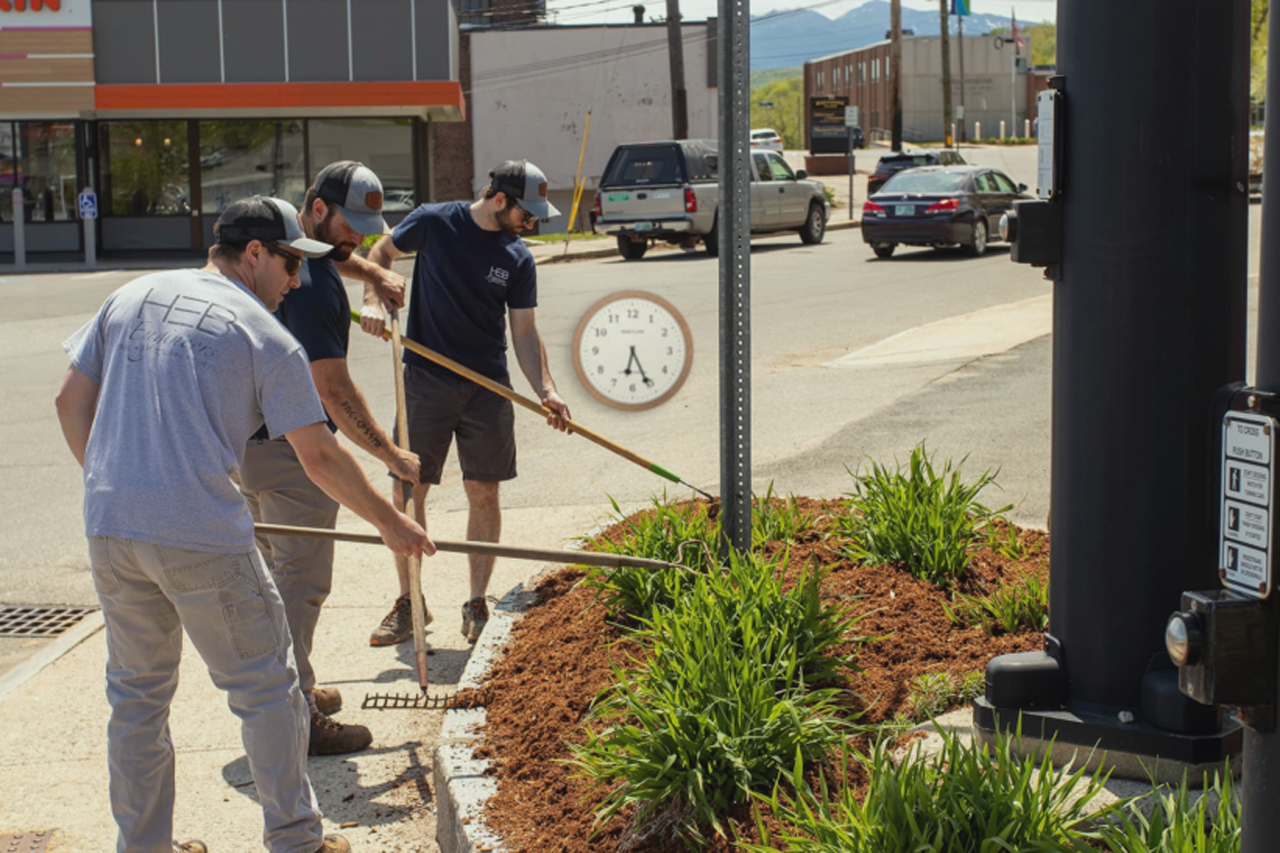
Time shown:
{"hour": 6, "minute": 26}
